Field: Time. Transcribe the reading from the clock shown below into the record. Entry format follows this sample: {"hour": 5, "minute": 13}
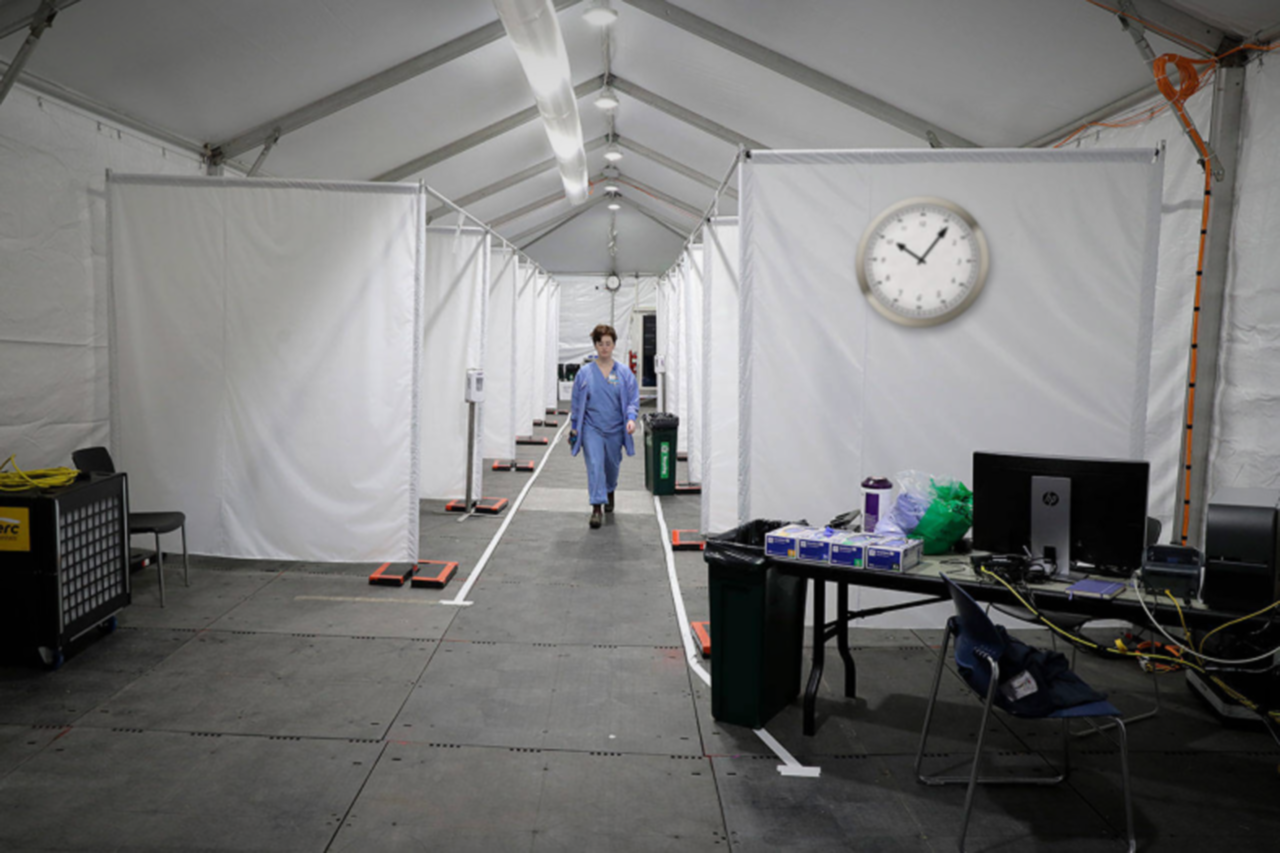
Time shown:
{"hour": 10, "minute": 6}
